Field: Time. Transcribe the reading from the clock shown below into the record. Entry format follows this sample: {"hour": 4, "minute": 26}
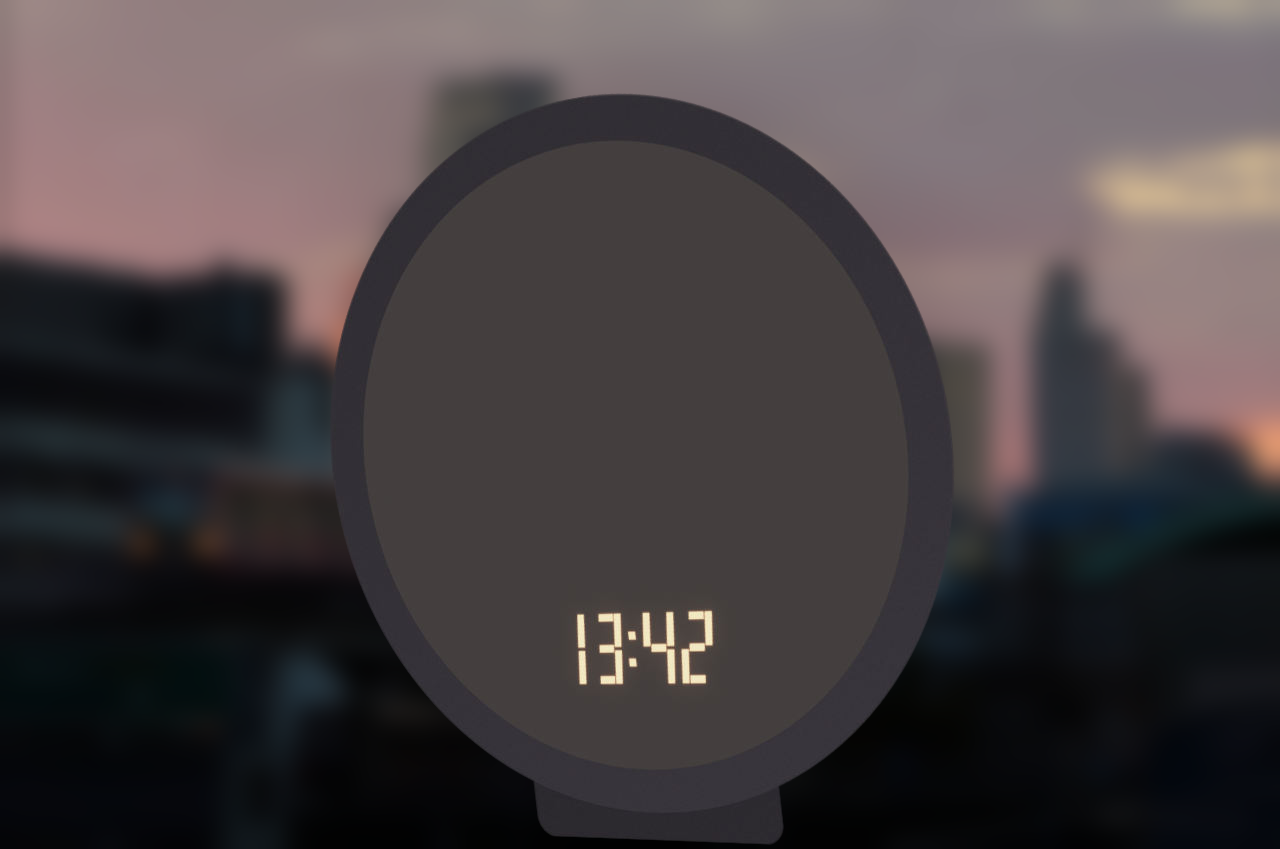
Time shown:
{"hour": 13, "minute": 42}
